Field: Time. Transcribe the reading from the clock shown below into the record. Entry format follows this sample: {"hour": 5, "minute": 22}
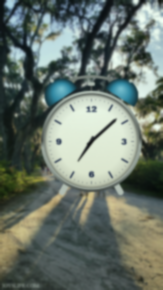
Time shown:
{"hour": 7, "minute": 8}
